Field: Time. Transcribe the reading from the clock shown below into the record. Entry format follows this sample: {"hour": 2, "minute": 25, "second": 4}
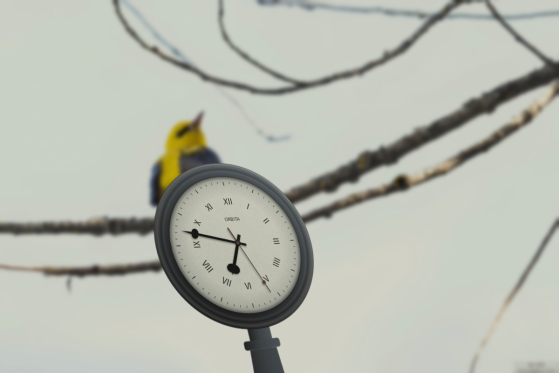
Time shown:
{"hour": 6, "minute": 47, "second": 26}
